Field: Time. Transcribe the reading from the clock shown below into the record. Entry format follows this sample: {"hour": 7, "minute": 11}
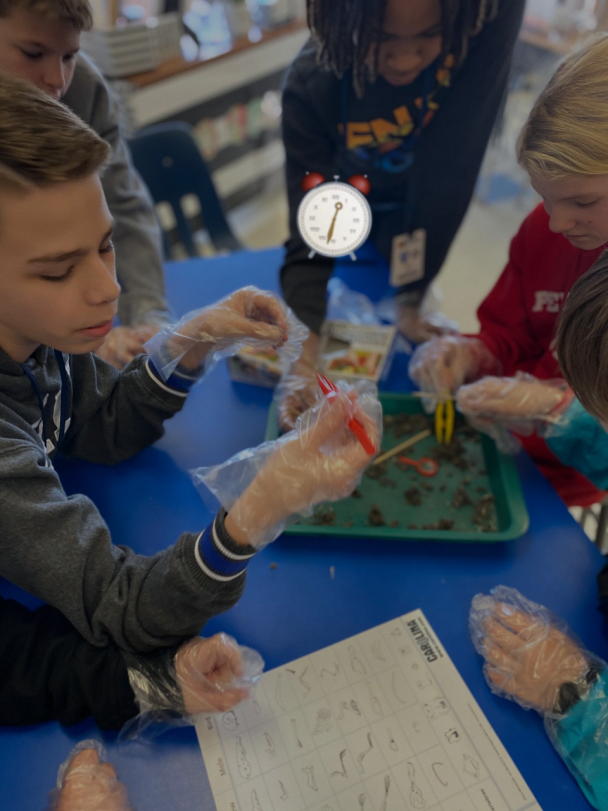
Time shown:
{"hour": 12, "minute": 32}
